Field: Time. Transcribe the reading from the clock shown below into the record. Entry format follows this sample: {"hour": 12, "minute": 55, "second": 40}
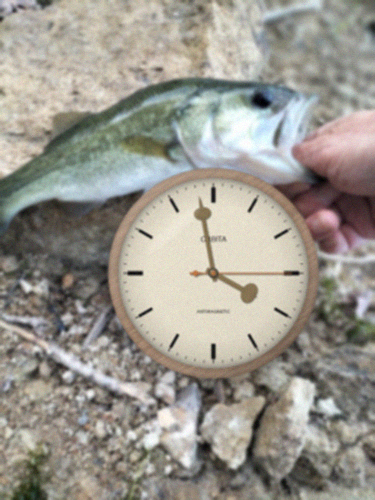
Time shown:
{"hour": 3, "minute": 58, "second": 15}
